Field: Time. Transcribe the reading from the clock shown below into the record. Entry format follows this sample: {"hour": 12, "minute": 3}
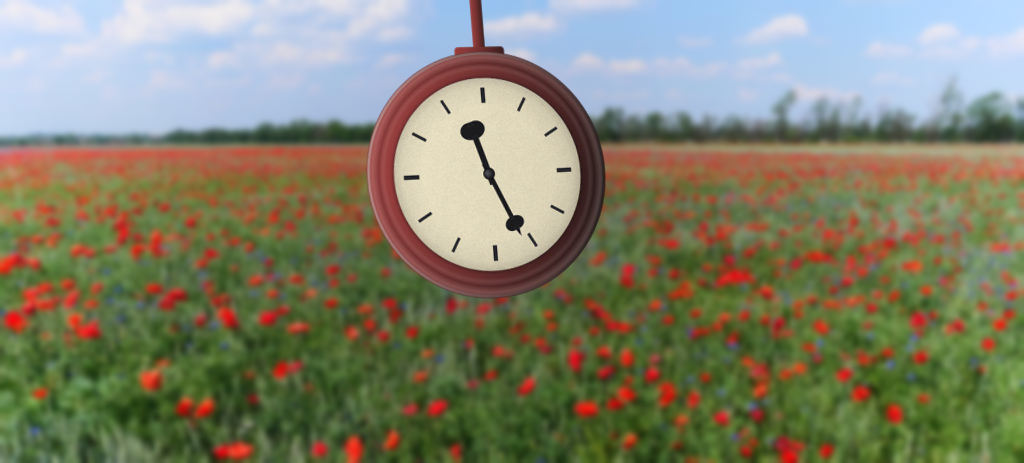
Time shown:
{"hour": 11, "minute": 26}
